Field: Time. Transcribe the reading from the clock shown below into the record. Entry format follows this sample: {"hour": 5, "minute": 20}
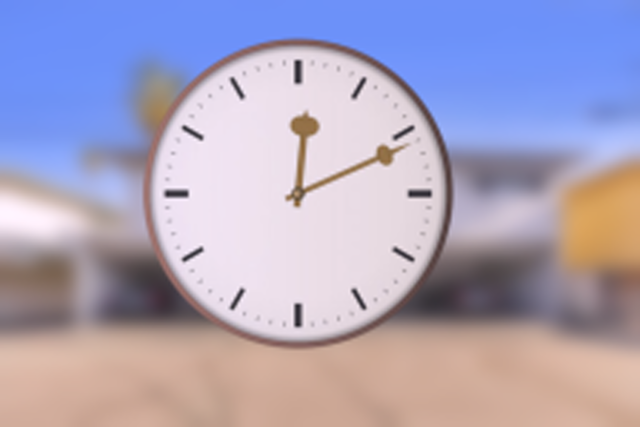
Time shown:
{"hour": 12, "minute": 11}
